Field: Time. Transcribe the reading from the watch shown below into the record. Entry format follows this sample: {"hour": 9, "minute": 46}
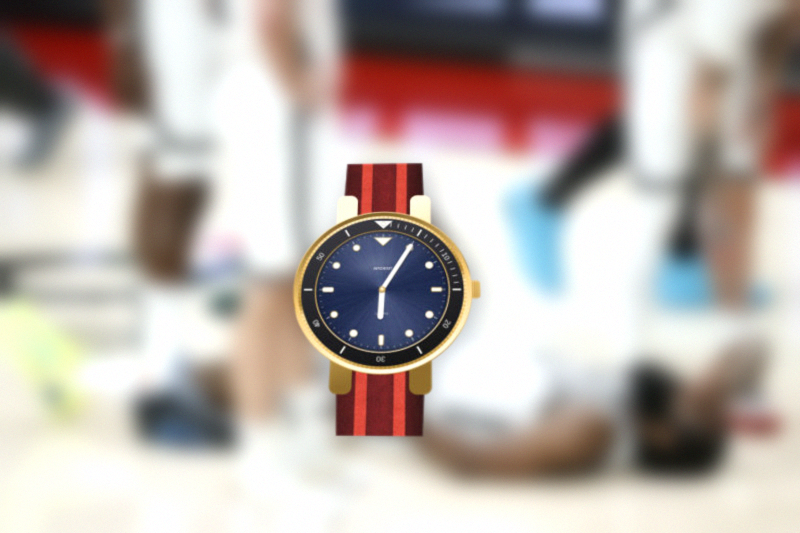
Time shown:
{"hour": 6, "minute": 5}
